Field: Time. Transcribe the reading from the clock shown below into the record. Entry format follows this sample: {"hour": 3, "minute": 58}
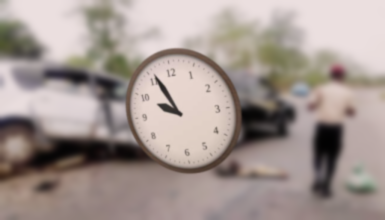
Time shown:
{"hour": 9, "minute": 56}
